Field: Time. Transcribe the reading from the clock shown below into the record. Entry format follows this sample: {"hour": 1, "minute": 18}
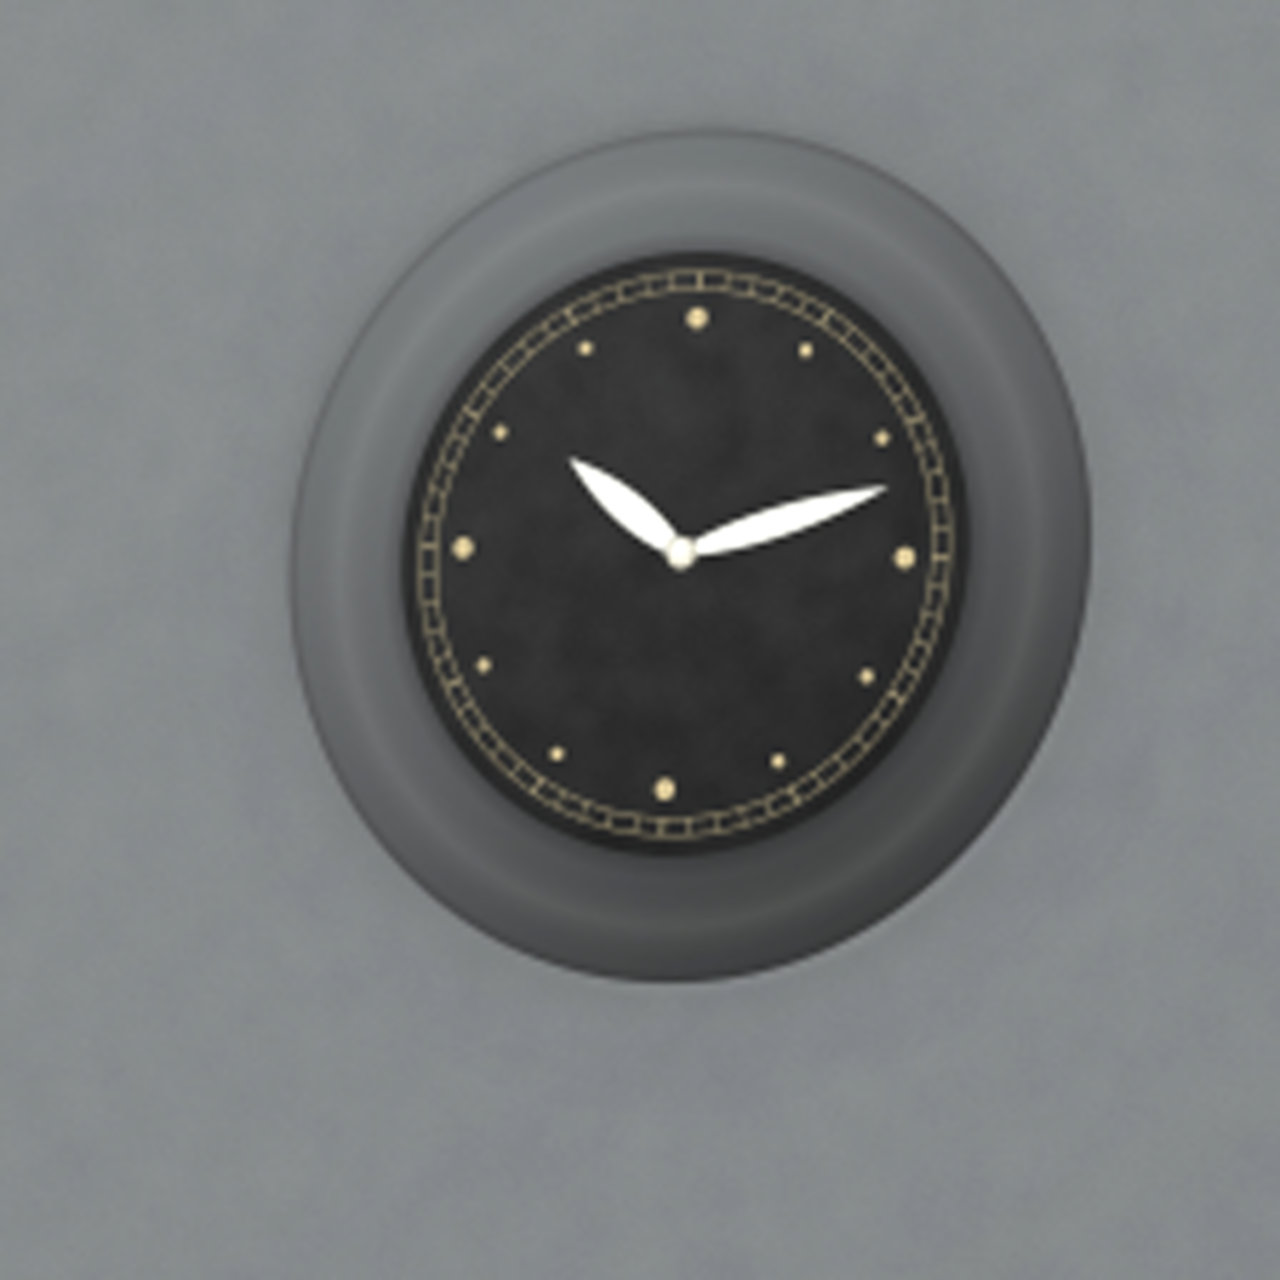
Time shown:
{"hour": 10, "minute": 12}
